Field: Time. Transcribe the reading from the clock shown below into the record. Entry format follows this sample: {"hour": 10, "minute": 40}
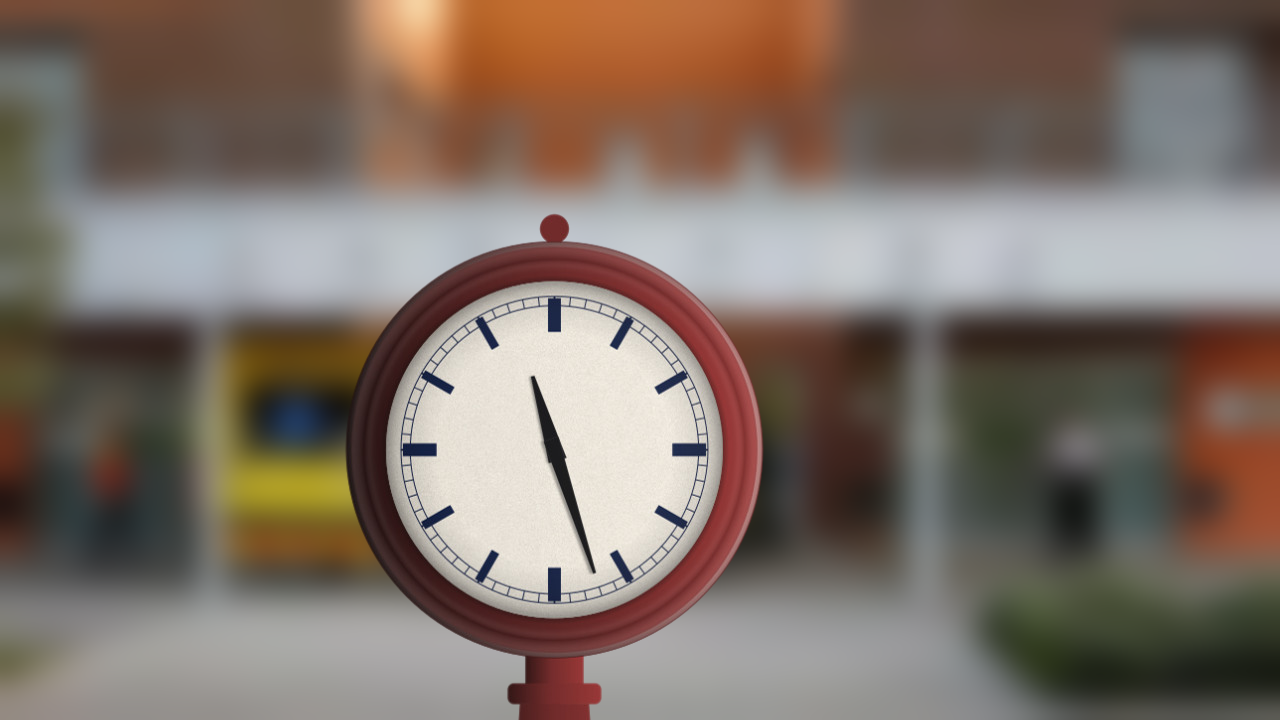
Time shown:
{"hour": 11, "minute": 27}
